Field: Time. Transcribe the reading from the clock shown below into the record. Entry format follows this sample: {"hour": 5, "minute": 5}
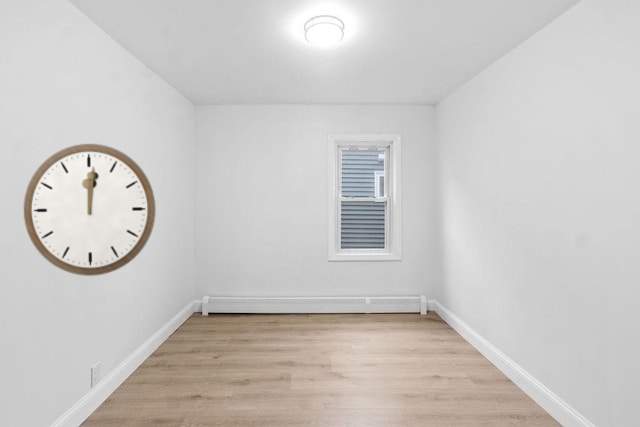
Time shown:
{"hour": 12, "minute": 1}
